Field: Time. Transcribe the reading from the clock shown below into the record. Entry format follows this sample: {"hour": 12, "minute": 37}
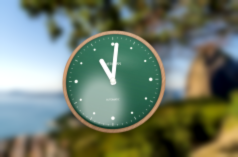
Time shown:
{"hour": 11, "minute": 1}
